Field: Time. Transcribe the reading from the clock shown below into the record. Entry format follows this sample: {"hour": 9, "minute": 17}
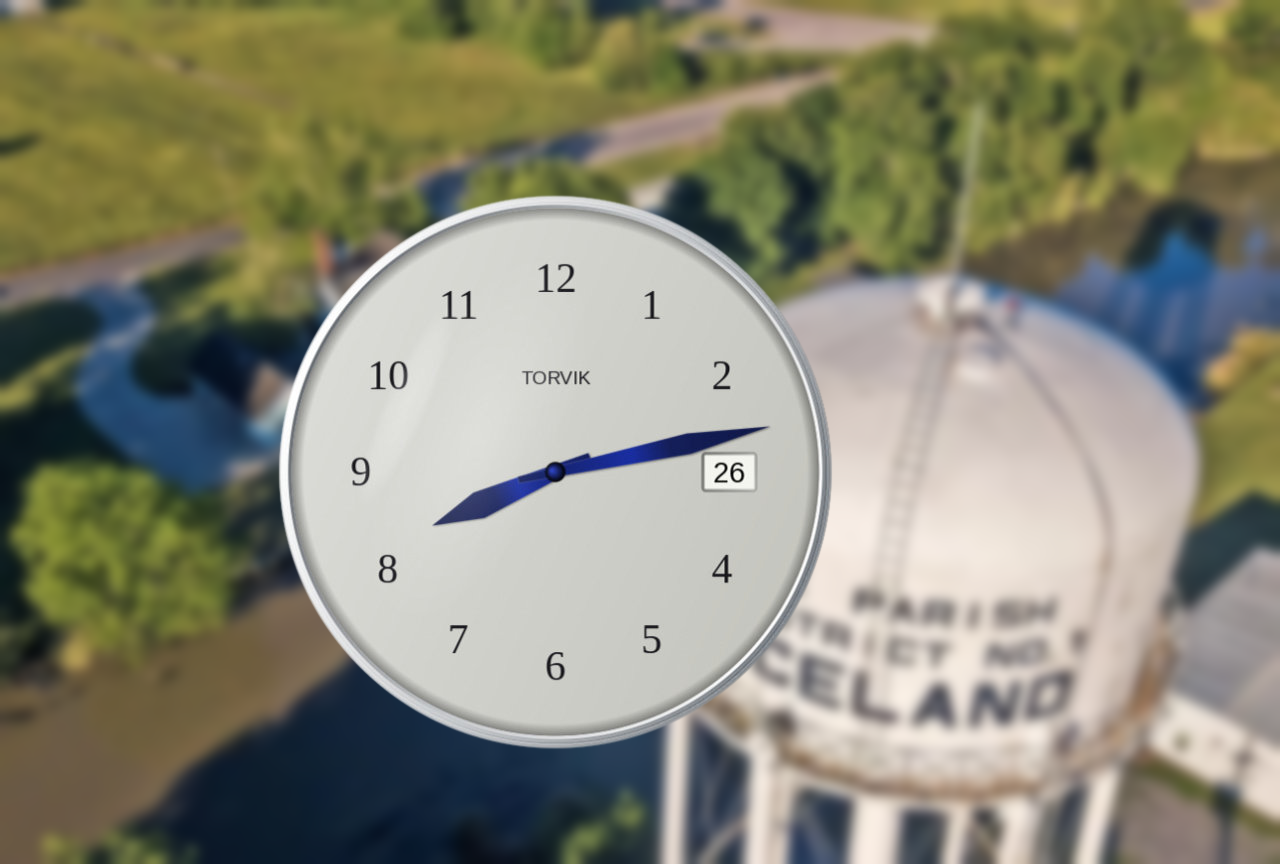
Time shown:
{"hour": 8, "minute": 13}
